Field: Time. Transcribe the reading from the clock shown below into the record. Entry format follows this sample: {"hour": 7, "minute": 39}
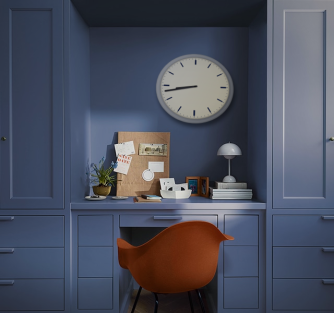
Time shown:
{"hour": 8, "minute": 43}
